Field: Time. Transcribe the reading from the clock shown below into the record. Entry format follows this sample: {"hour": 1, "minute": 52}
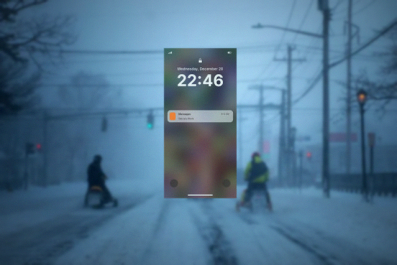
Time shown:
{"hour": 22, "minute": 46}
